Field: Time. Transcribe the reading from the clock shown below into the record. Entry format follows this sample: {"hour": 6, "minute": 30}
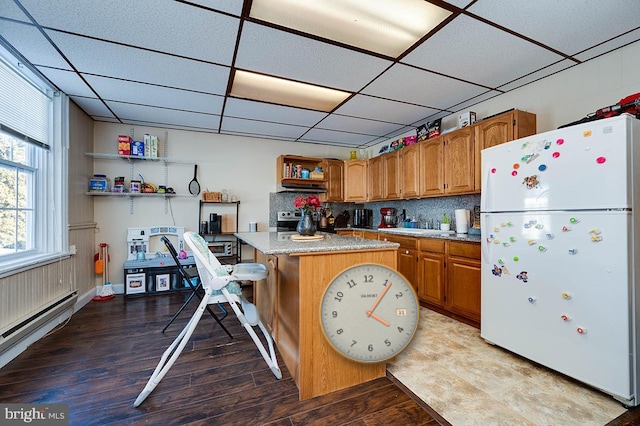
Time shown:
{"hour": 4, "minute": 6}
